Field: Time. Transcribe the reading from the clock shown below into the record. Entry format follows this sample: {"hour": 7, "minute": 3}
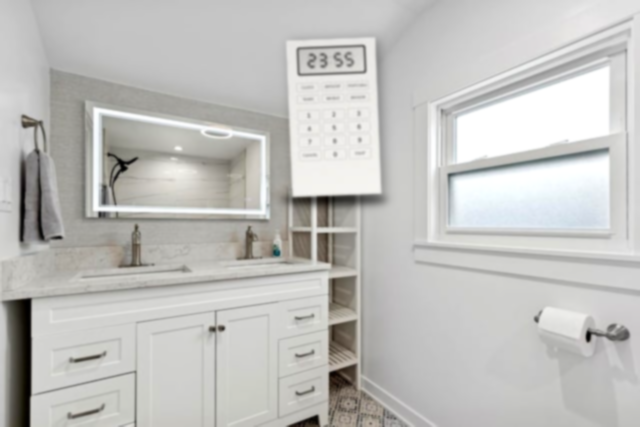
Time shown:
{"hour": 23, "minute": 55}
